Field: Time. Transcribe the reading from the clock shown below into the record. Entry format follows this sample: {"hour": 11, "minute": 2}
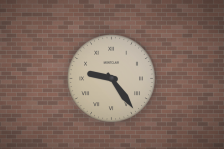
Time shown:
{"hour": 9, "minute": 24}
